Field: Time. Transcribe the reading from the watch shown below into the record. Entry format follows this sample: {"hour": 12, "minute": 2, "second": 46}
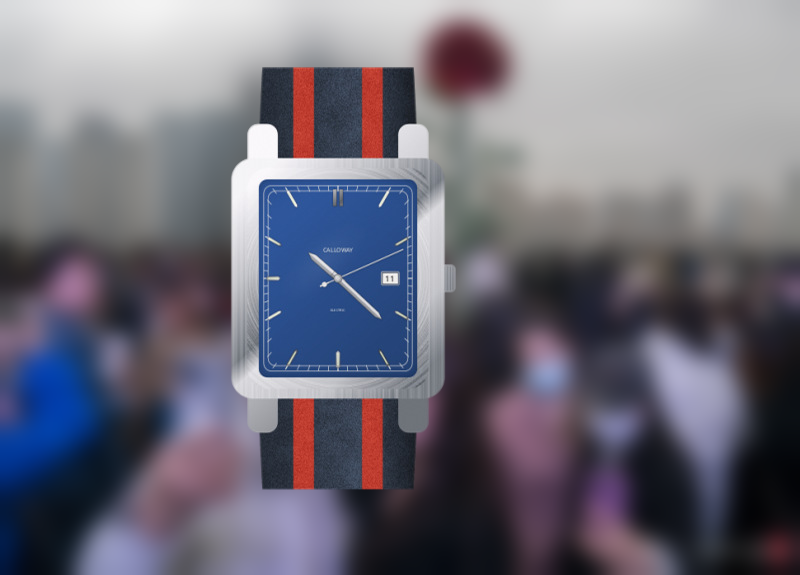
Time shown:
{"hour": 10, "minute": 22, "second": 11}
